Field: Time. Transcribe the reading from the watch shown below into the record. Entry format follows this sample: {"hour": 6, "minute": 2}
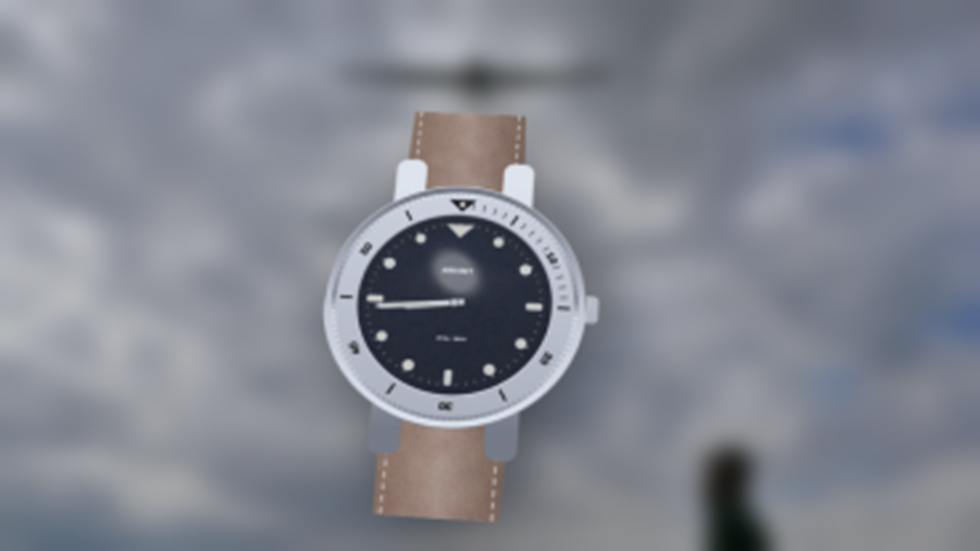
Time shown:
{"hour": 8, "minute": 44}
